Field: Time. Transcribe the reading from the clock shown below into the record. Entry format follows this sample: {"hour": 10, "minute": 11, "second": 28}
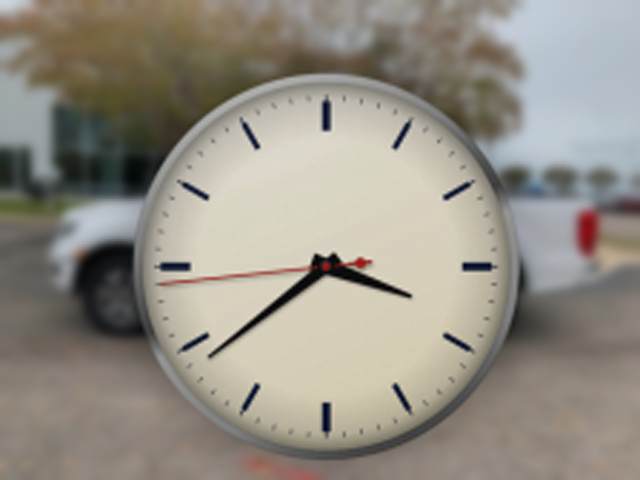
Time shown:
{"hour": 3, "minute": 38, "second": 44}
